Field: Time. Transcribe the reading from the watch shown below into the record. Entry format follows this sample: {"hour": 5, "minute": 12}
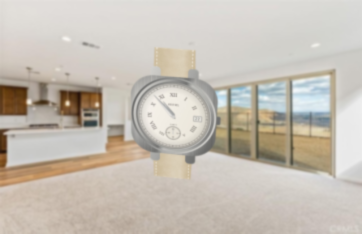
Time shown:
{"hour": 10, "minute": 53}
